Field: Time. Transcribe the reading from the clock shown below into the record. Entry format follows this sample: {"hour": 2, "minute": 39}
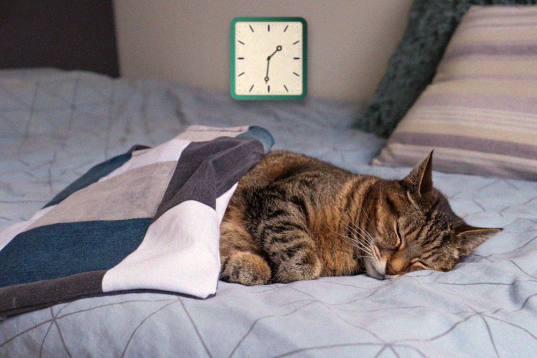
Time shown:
{"hour": 1, "minute": 31}
